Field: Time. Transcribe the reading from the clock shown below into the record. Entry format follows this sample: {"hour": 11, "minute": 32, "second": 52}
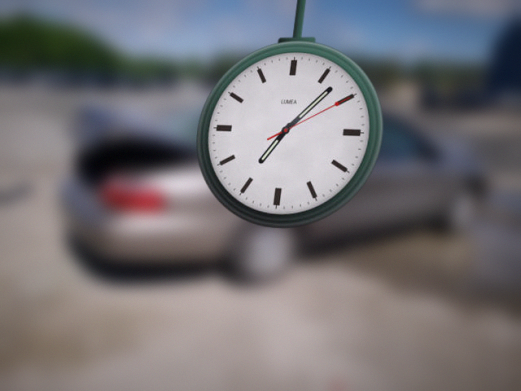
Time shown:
{"hour": 7, "minute": 7, "second": 10}
